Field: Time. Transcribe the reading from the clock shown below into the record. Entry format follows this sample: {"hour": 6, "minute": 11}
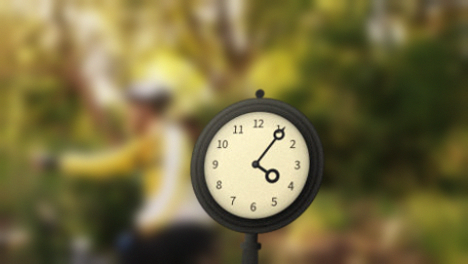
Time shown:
{"hour": 4, "minute": 6}
